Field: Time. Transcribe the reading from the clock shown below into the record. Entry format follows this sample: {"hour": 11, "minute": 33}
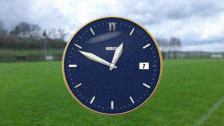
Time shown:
{"hour": 12, "minute": 49}
